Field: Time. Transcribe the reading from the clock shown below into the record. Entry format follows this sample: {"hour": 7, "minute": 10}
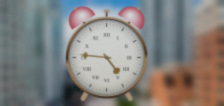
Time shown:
{"hour": 4, "minute": 46}
